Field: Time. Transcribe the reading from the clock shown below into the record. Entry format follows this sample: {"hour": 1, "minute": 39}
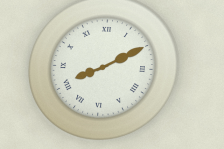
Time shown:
{"hour": 8, "minute": 10}
